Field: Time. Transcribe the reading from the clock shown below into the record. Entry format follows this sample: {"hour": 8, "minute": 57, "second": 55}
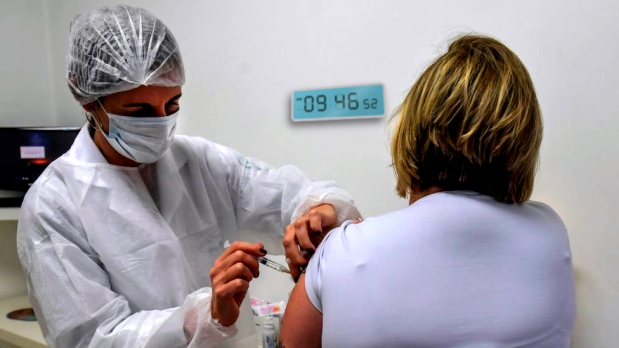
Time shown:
{"hour": 9, "minute": 46, "second": 52}
